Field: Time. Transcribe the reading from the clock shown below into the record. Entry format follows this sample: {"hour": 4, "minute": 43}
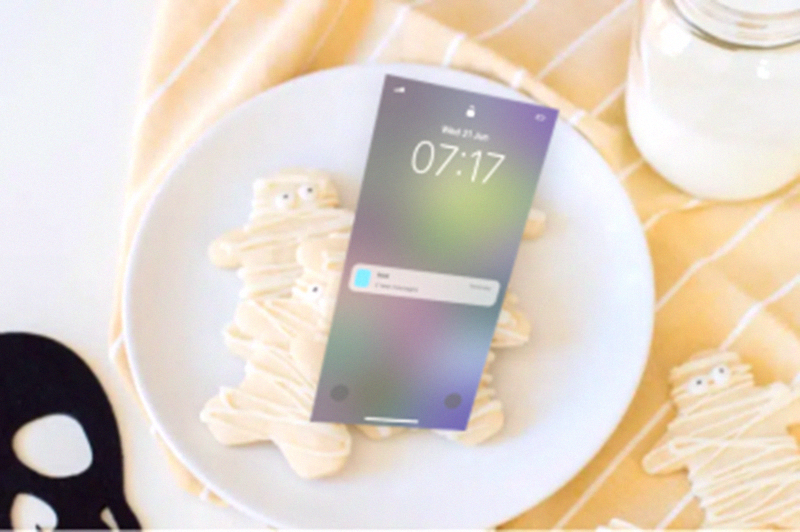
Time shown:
{"hour": 7, "minute": 17}
